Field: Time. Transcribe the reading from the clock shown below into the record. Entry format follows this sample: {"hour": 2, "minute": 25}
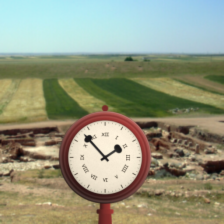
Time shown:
{"hour": 1, "minute": 53}
